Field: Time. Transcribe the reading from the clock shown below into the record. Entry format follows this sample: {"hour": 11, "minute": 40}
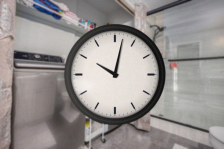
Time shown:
{"hour": 10, "minute": 2}
